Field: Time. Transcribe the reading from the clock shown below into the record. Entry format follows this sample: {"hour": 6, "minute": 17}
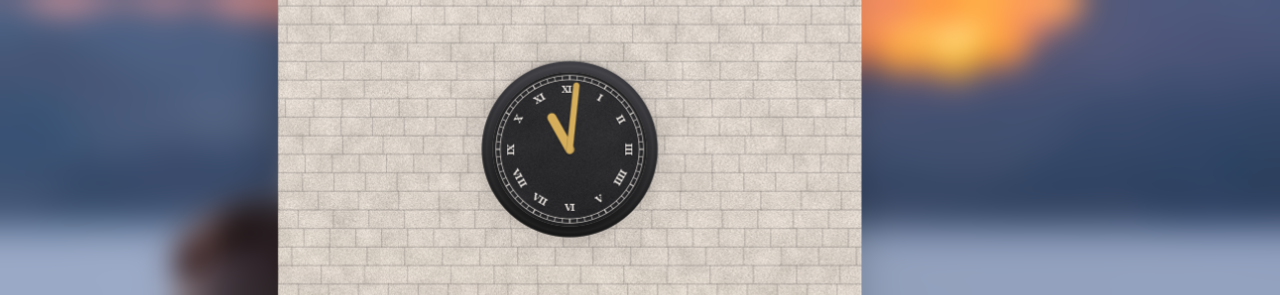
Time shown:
{"hour": 11, "minute": 1}
